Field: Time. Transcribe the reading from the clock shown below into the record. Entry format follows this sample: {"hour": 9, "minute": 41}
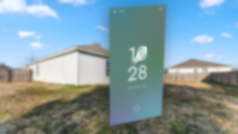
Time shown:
{"hour": 10, "minute": 28}
